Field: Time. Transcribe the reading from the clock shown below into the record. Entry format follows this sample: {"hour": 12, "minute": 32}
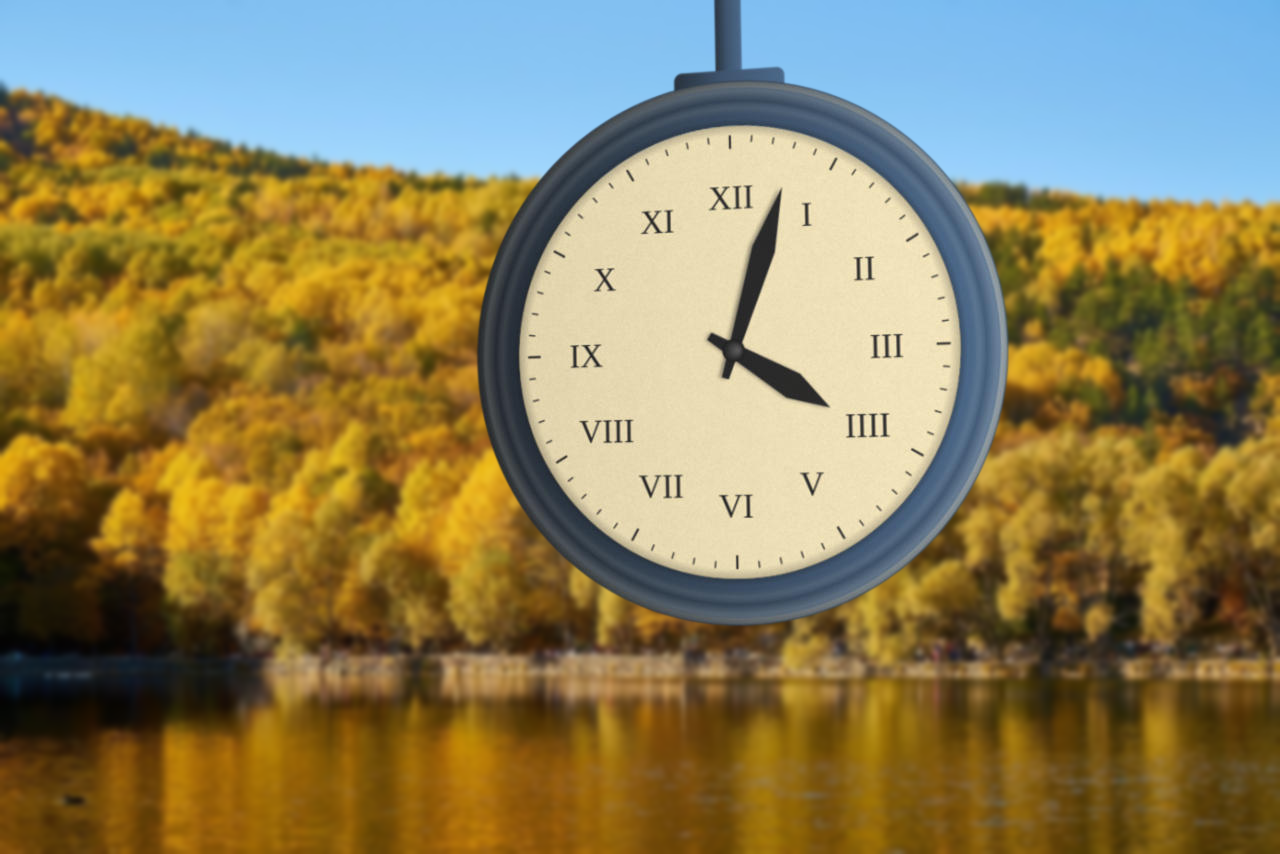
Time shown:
{"hour": 4, "minute": 3}
